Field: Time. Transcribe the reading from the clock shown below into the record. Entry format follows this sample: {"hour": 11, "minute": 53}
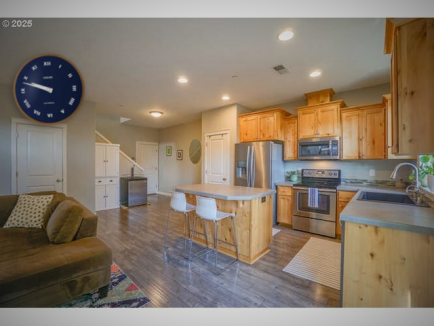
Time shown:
{"hour": 9, "minute": 48}
